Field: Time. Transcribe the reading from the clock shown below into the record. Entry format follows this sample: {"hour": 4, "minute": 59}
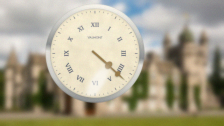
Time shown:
{"hour": 4, "minute": 22}
